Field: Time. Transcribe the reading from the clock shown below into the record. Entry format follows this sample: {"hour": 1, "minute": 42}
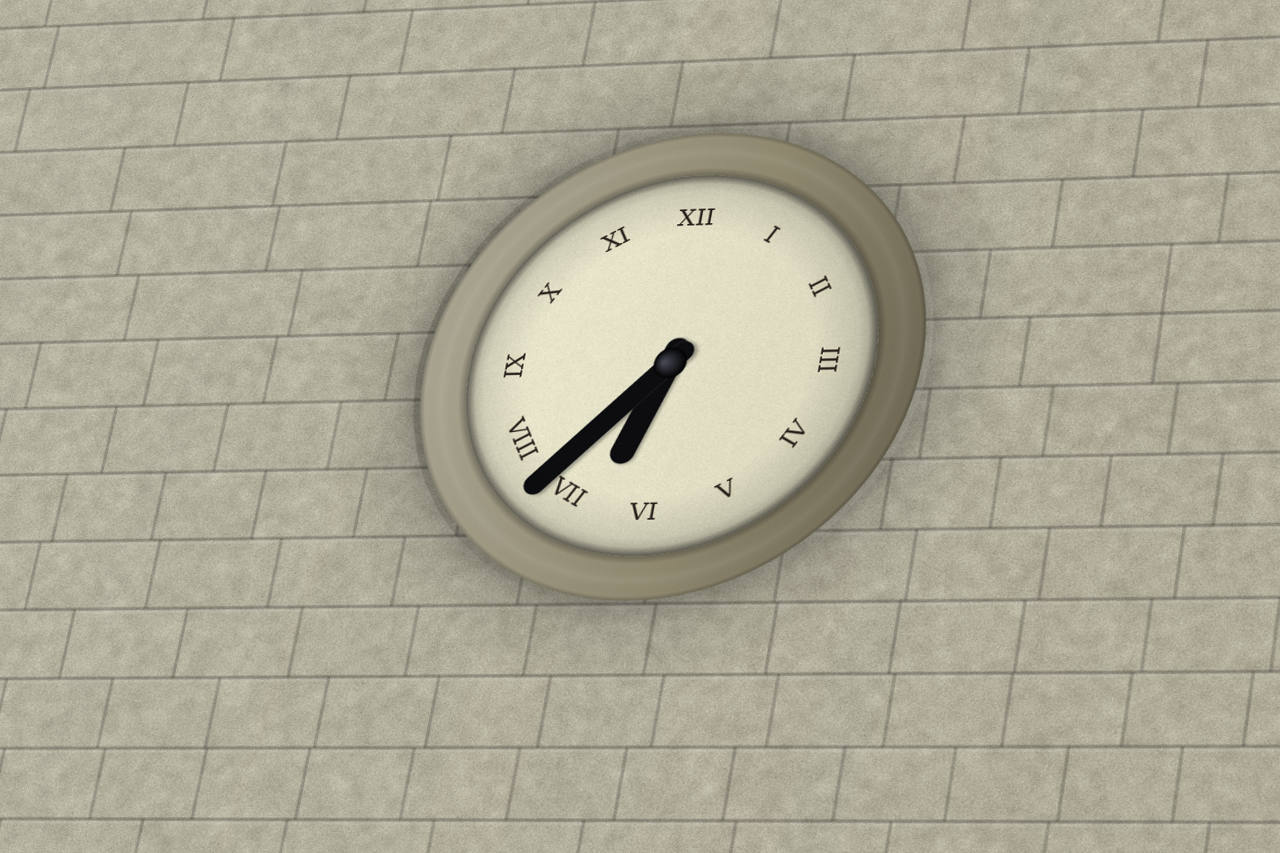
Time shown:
{"hour": 6, "minute": 37}
